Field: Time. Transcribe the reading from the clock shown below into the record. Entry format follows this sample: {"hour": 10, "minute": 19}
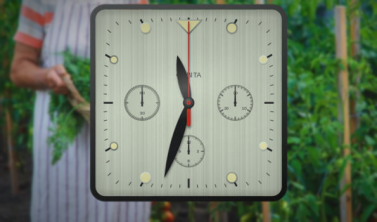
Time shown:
{"hour": 11, "minute": 33}
